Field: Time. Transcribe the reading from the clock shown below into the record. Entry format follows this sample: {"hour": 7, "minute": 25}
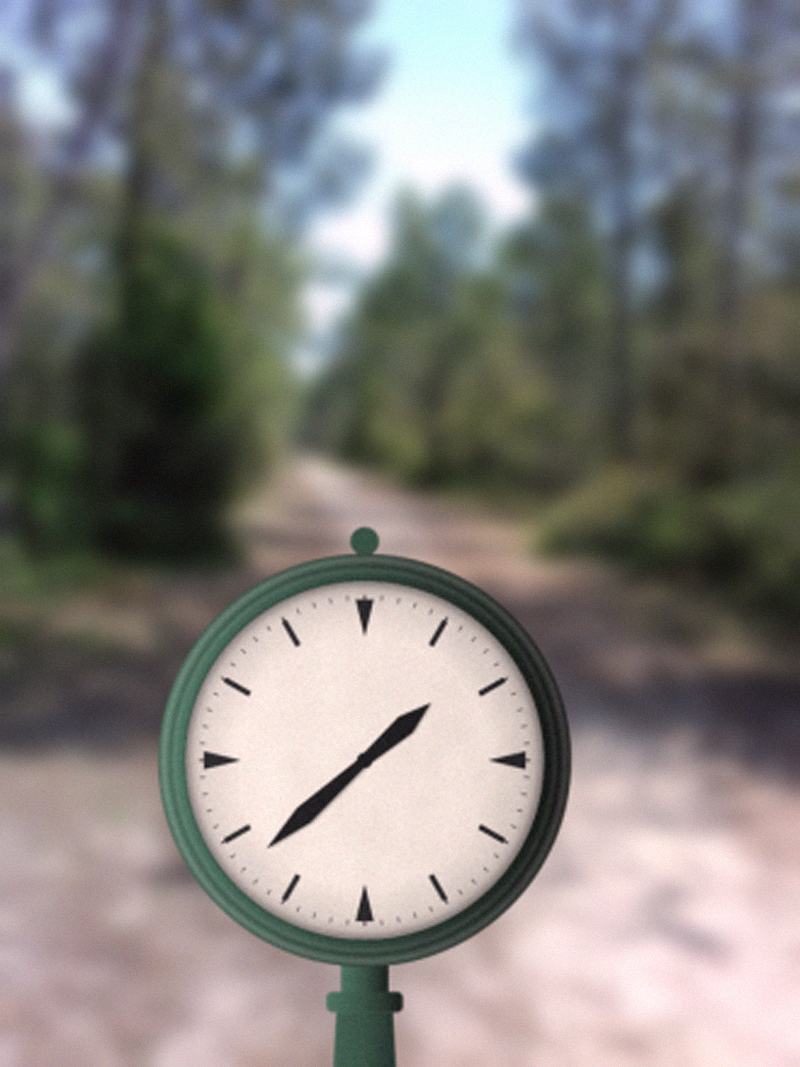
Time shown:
{"hour": 1, "minute": 38}
